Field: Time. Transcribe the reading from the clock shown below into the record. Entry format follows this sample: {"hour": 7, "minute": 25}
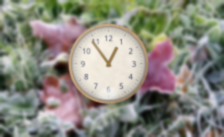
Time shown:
{"hour": 12, "minute": 54}
